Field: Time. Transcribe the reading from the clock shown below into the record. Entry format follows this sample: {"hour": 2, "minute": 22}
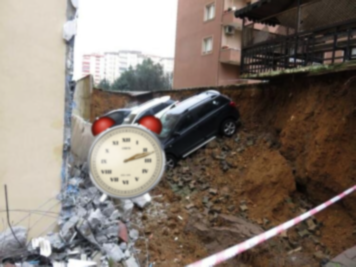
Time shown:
{"hour": 2, "minute": 12}
